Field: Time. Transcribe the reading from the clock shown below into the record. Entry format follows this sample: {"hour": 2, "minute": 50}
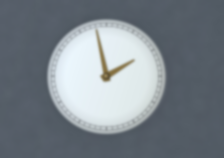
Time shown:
{"hour": 1, "minute": 58}
